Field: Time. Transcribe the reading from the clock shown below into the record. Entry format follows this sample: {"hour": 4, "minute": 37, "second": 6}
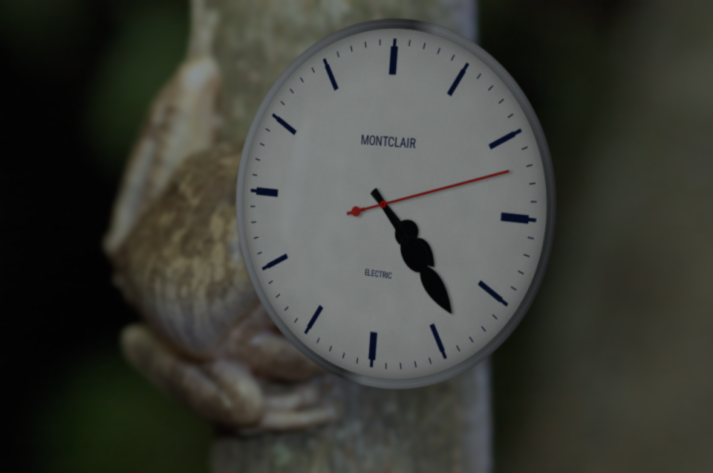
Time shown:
{"hour": 4, "minute": 23, "second": 12}
